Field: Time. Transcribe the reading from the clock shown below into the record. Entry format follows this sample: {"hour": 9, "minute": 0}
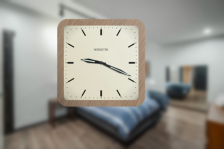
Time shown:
{"hour": 9, "minute": 19}
